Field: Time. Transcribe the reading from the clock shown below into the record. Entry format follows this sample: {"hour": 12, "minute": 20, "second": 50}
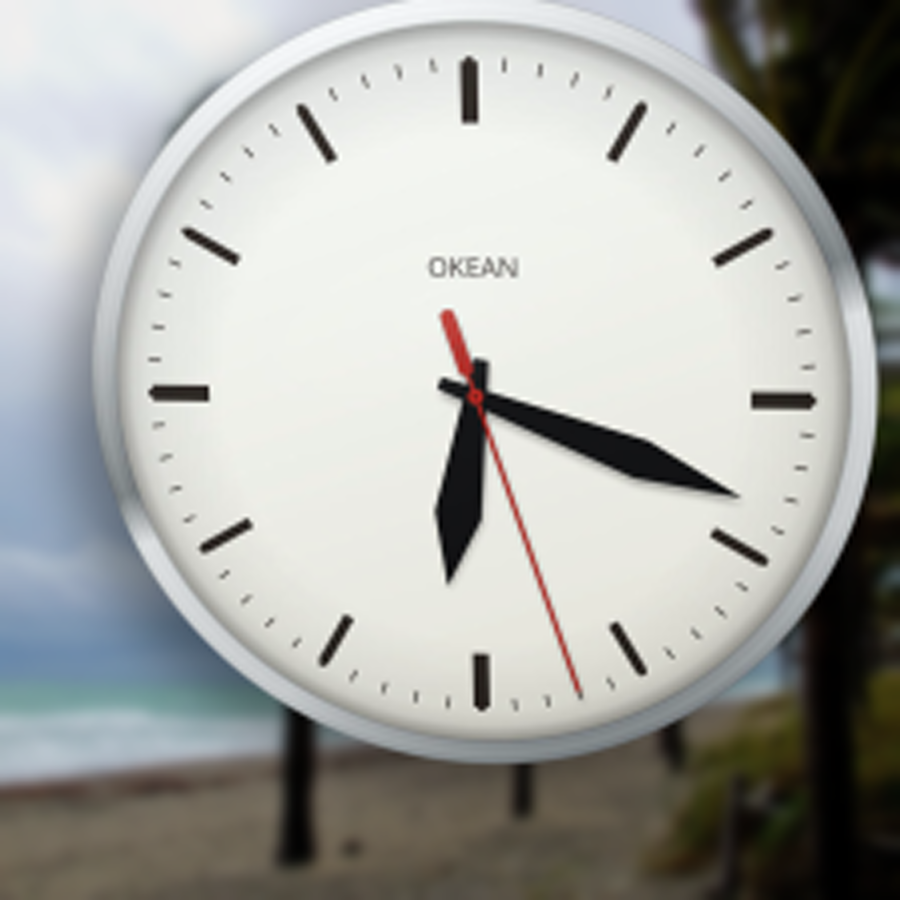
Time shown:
{"hour": 6, "minute": 18, "second": 27}
